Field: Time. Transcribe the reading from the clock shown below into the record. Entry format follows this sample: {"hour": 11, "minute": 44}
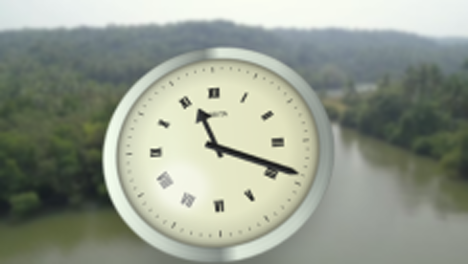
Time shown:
{"hour": 11, "minute": 19}
